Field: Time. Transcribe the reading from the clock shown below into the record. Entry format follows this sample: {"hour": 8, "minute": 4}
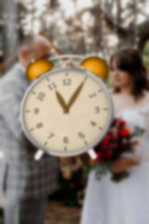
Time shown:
{"hour": 11, "minute": 5}
